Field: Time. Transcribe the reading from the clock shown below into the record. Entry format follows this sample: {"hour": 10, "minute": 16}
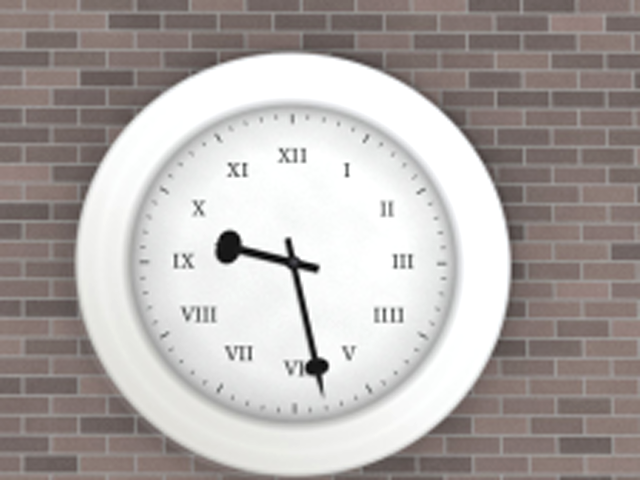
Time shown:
{"hour": 9, "minute": 28}
